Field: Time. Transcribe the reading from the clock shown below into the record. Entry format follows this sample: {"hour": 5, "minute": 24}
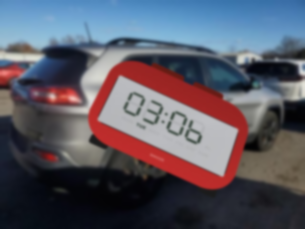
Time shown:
{"hour": 3, "minute": 6}
